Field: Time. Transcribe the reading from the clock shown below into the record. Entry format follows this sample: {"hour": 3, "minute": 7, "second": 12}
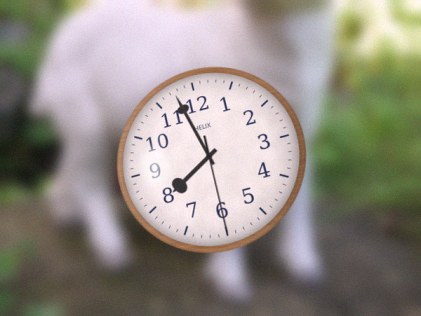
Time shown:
{"hour": 7, "minute": 57, "second": 30}
